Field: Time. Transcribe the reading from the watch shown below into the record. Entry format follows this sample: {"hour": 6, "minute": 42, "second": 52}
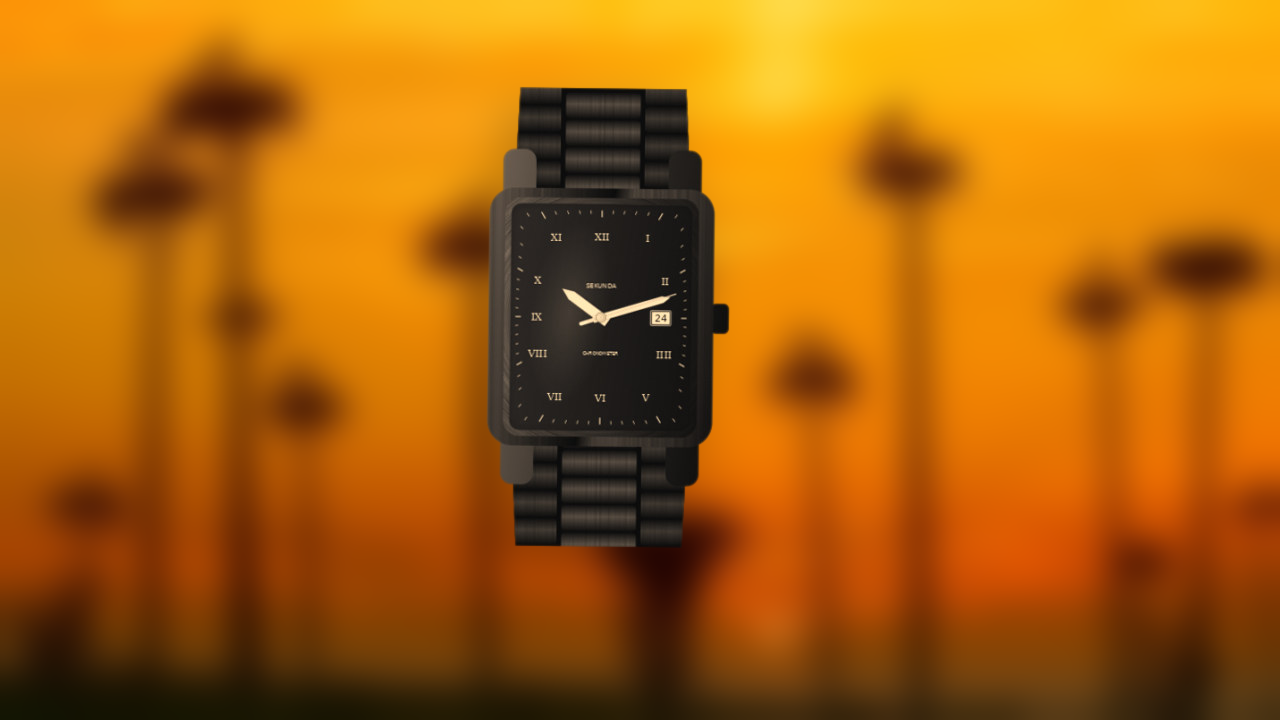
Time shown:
{"hour": 10, "minute": 12, "second": 12}
